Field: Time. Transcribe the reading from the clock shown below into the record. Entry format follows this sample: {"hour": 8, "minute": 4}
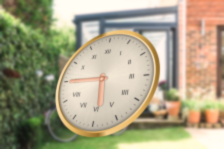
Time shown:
{"hour": 5, "minute": 45}
